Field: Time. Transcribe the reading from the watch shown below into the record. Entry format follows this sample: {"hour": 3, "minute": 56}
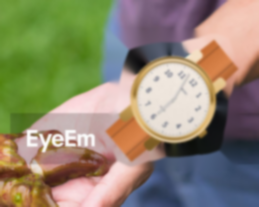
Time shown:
{"hour": 5, "minute": 57}
